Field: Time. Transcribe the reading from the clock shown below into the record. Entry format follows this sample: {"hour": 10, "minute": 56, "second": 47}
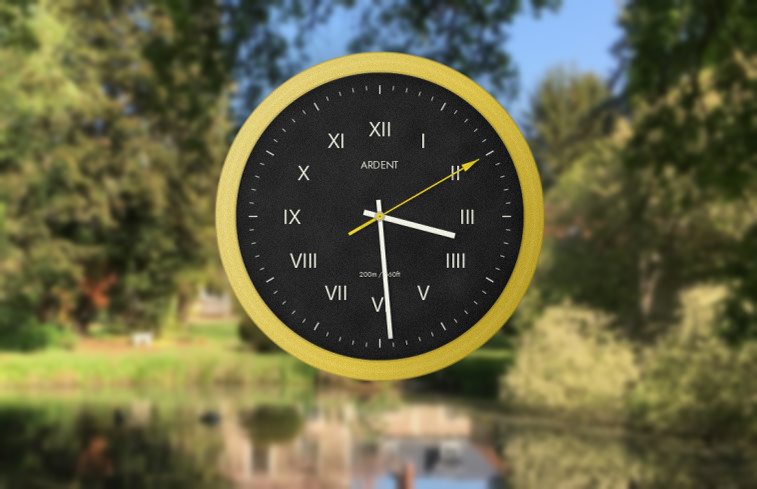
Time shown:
{"hour": 3, "minute": 29, "second": 10}
